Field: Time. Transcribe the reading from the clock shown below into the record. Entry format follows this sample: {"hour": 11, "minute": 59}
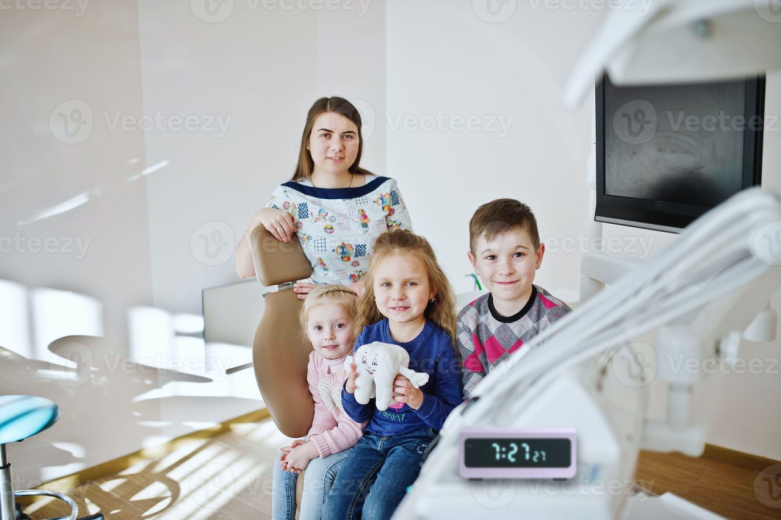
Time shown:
{"hour": 7, "minute": 27}
